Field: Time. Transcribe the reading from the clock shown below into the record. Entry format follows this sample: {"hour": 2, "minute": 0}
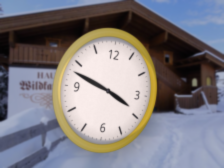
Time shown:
{"hour": 3, "minute": 48}
